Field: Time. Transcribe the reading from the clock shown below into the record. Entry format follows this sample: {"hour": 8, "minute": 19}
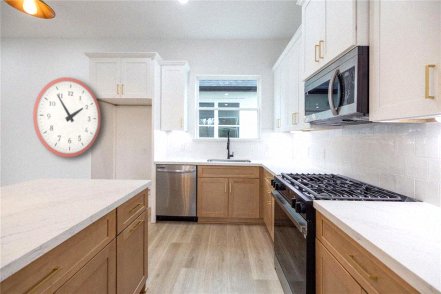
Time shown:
{"hour": 1, "minute": 54}
